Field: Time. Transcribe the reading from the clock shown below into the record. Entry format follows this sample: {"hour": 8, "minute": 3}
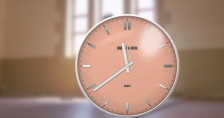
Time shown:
{"hour": 11, "minute": 39}
